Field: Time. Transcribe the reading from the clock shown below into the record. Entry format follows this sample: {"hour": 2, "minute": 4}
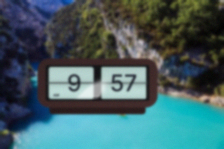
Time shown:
{"hour": 9, "minute": 57}
